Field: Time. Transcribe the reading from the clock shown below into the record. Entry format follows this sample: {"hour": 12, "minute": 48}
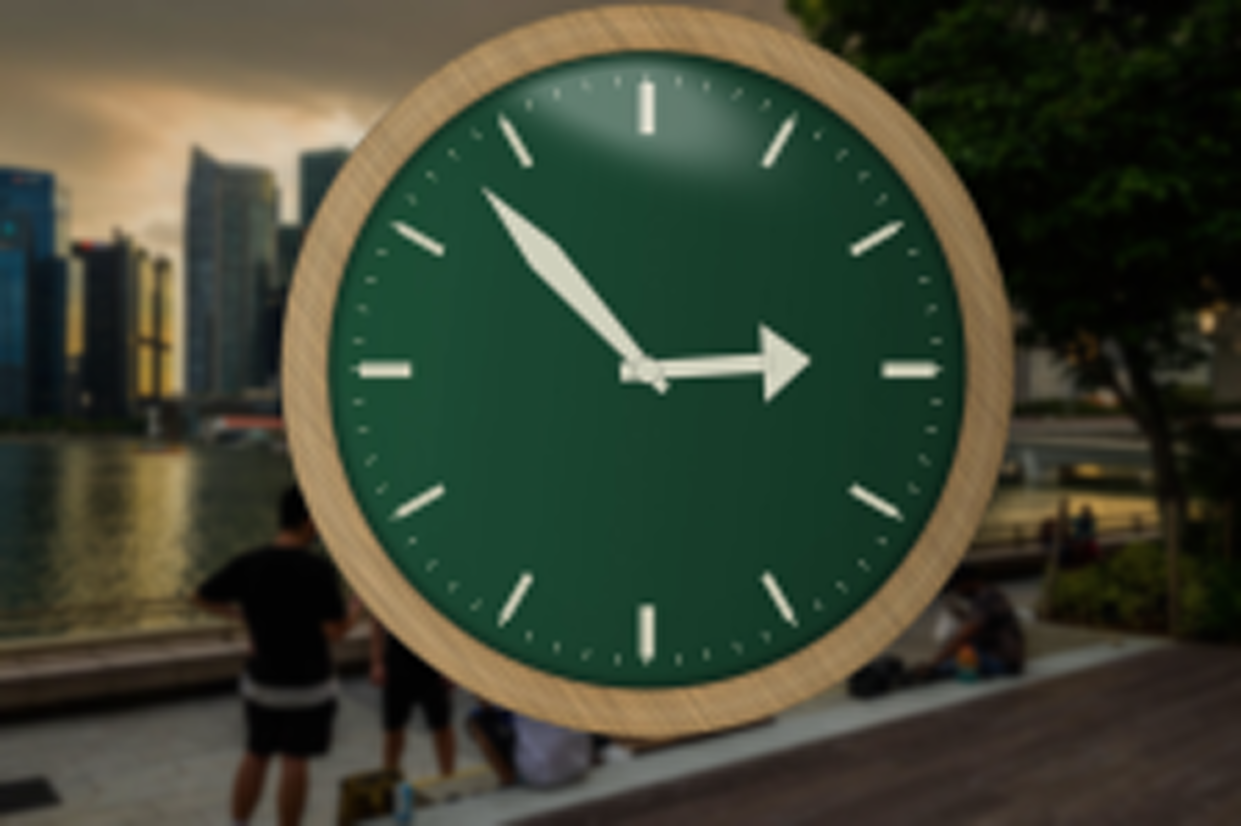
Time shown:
{"hour": 2, "minute": 53}
